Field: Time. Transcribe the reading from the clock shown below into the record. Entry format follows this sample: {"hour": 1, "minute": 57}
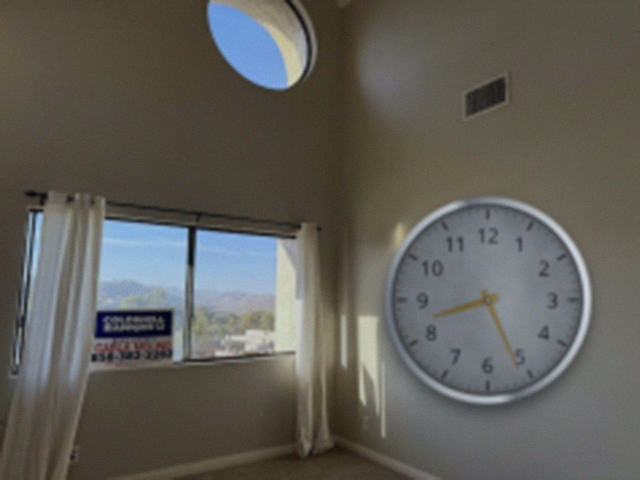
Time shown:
{"hour": 8, "minute": 26}
